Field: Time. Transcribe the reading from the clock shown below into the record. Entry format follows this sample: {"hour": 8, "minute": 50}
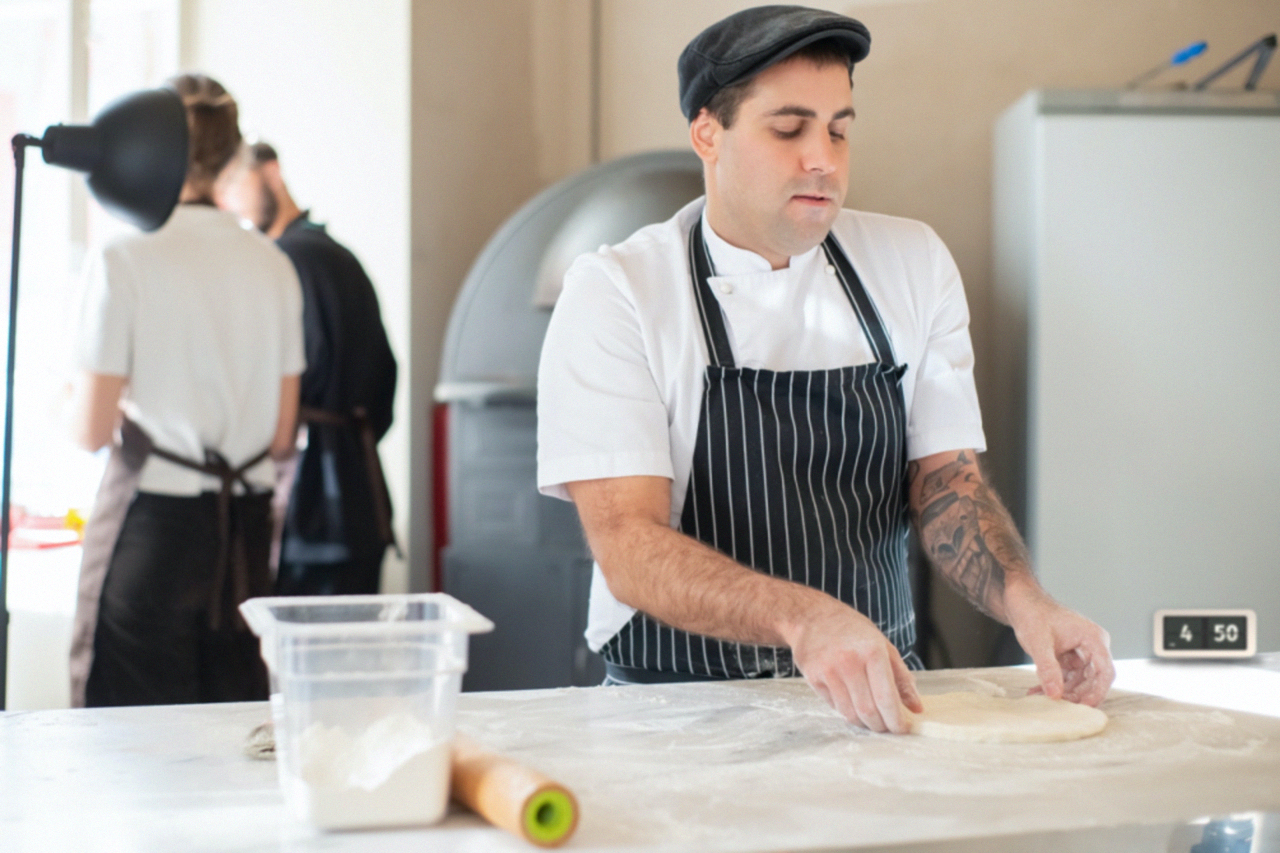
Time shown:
{"hour": 4, "minute": 50}
